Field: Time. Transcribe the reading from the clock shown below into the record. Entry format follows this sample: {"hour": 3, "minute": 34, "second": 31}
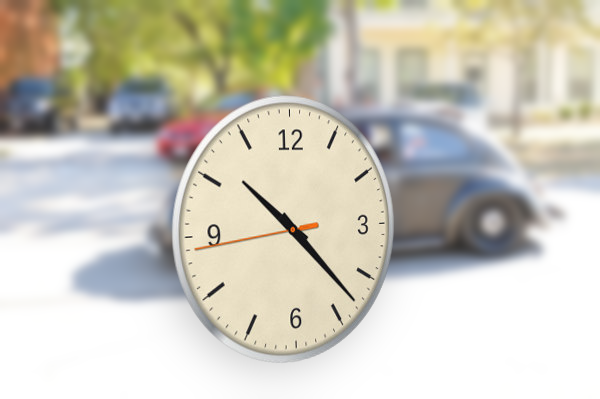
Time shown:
{"hour": 10, "minute": 22, "second": 44}
